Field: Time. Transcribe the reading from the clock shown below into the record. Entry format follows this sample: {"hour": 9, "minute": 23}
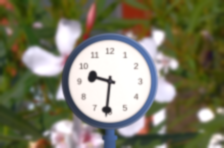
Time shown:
{"hour": 9, "minute": 31}
